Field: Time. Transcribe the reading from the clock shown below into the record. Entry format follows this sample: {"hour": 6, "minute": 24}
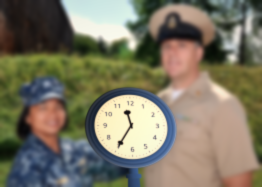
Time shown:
{"hour": 11, "minute": 35}
